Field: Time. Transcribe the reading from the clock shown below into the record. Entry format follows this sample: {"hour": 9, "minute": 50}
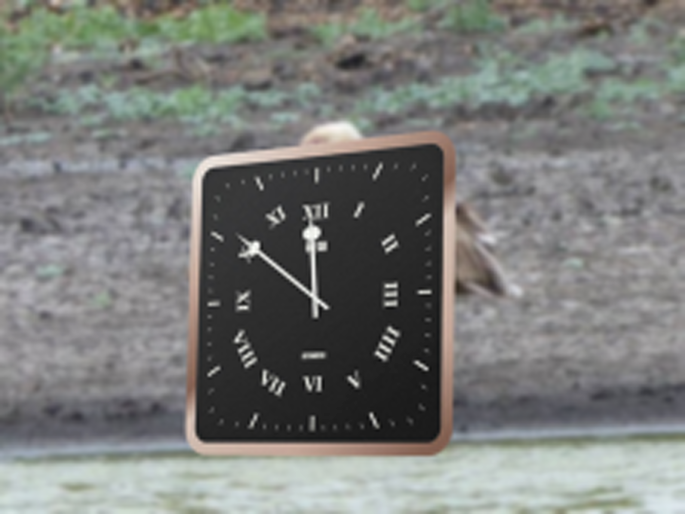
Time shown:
{"hour": 11, "minute": 51}
